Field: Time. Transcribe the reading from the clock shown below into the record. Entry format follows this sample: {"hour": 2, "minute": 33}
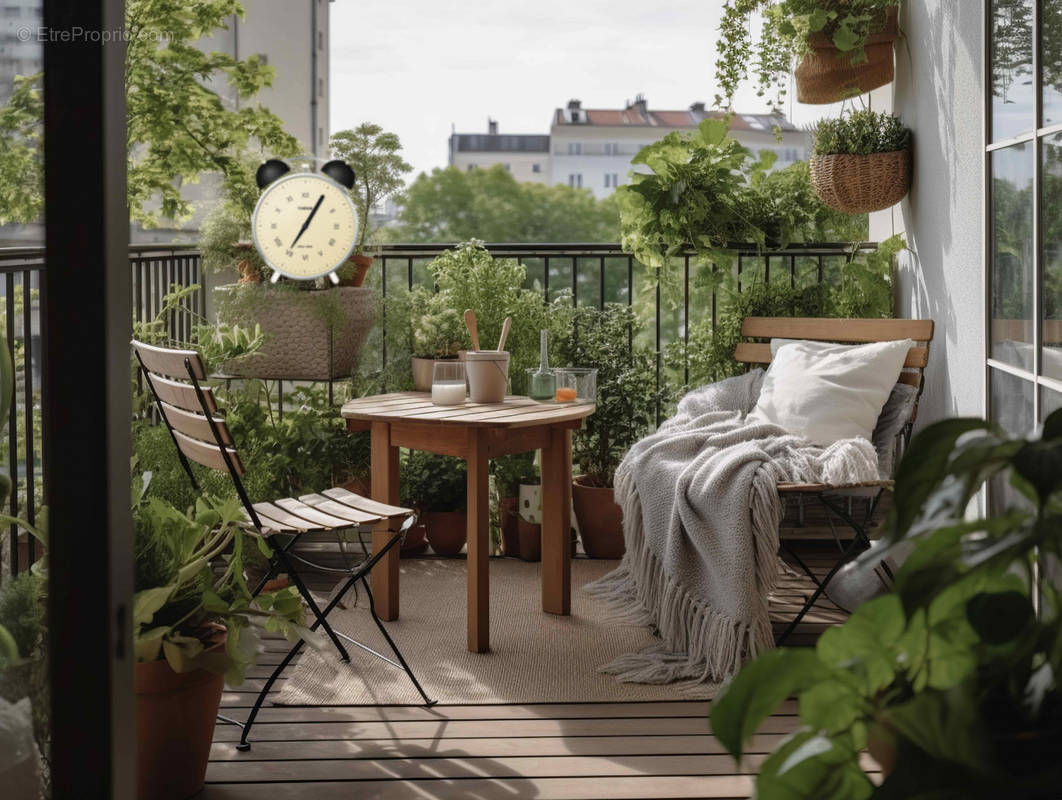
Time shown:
{"hour": 7, "minute": 5}
